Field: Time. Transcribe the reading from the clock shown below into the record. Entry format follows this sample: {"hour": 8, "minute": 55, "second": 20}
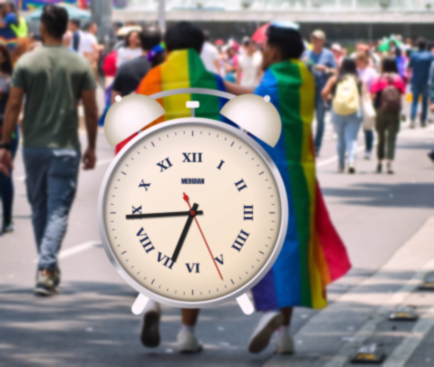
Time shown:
{"hour": 6, "minute": 44, "second": 26}
